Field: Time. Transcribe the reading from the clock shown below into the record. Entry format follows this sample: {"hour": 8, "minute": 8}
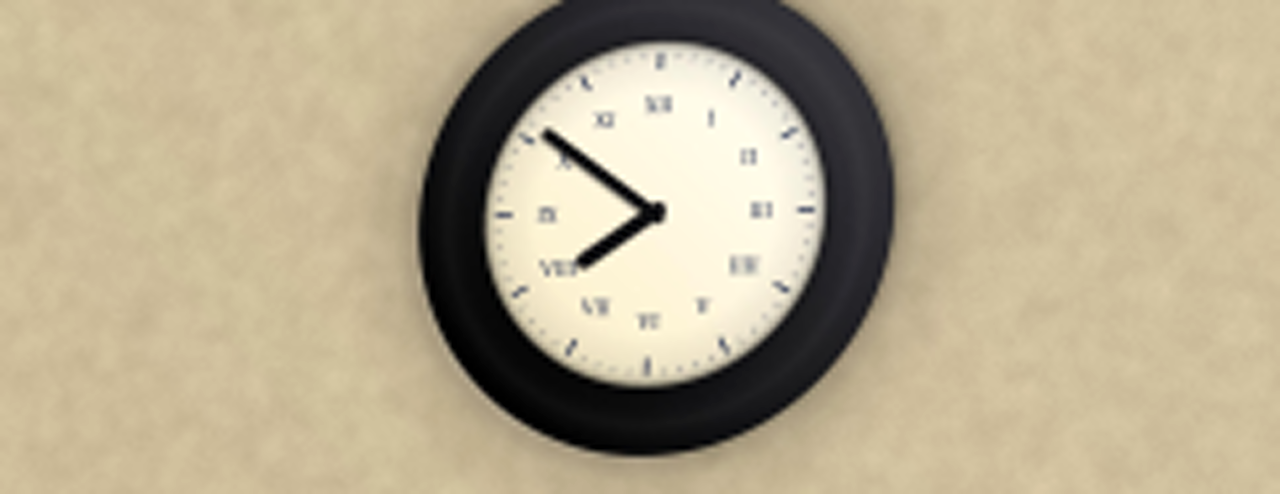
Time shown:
{"hour": 7, "minute": 51}
